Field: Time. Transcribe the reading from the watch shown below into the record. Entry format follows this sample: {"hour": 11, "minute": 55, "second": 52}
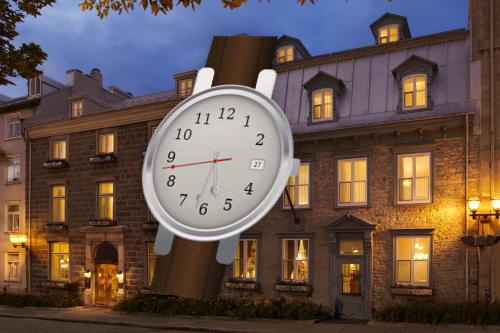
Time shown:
{"hour": 5, "minute": 31, "second": 43}
